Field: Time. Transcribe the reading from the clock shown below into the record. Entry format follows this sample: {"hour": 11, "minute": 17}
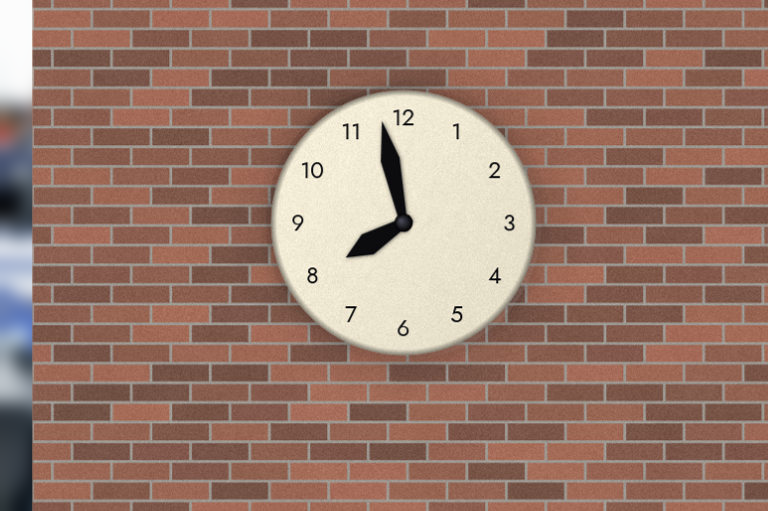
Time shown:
{"hour": 7, "minute": 58}
